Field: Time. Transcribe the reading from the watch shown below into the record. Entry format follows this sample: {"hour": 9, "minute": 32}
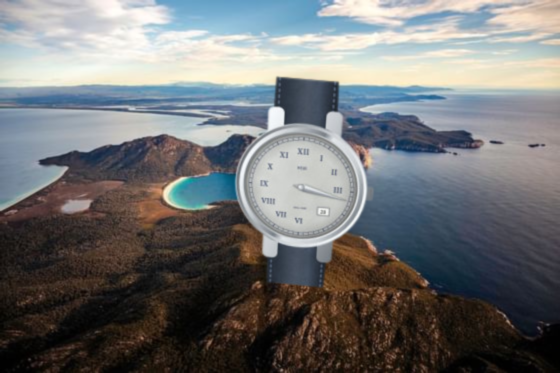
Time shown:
{"hour": 3, "minute": 17}
